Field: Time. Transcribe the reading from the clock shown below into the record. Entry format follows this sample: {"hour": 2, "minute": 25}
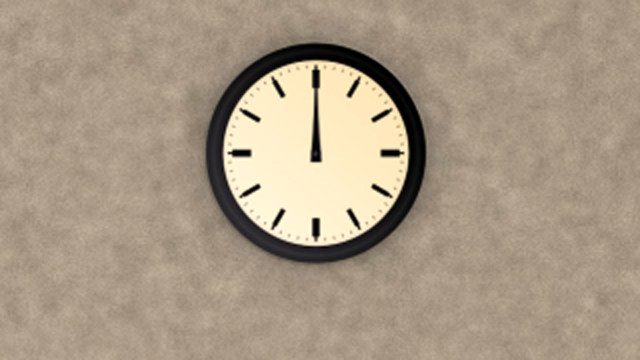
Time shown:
{"hour": 12, "minute": 0}
